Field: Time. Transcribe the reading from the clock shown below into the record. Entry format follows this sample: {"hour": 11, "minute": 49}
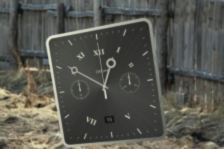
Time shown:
{"hour": 12, "minute": 51}
